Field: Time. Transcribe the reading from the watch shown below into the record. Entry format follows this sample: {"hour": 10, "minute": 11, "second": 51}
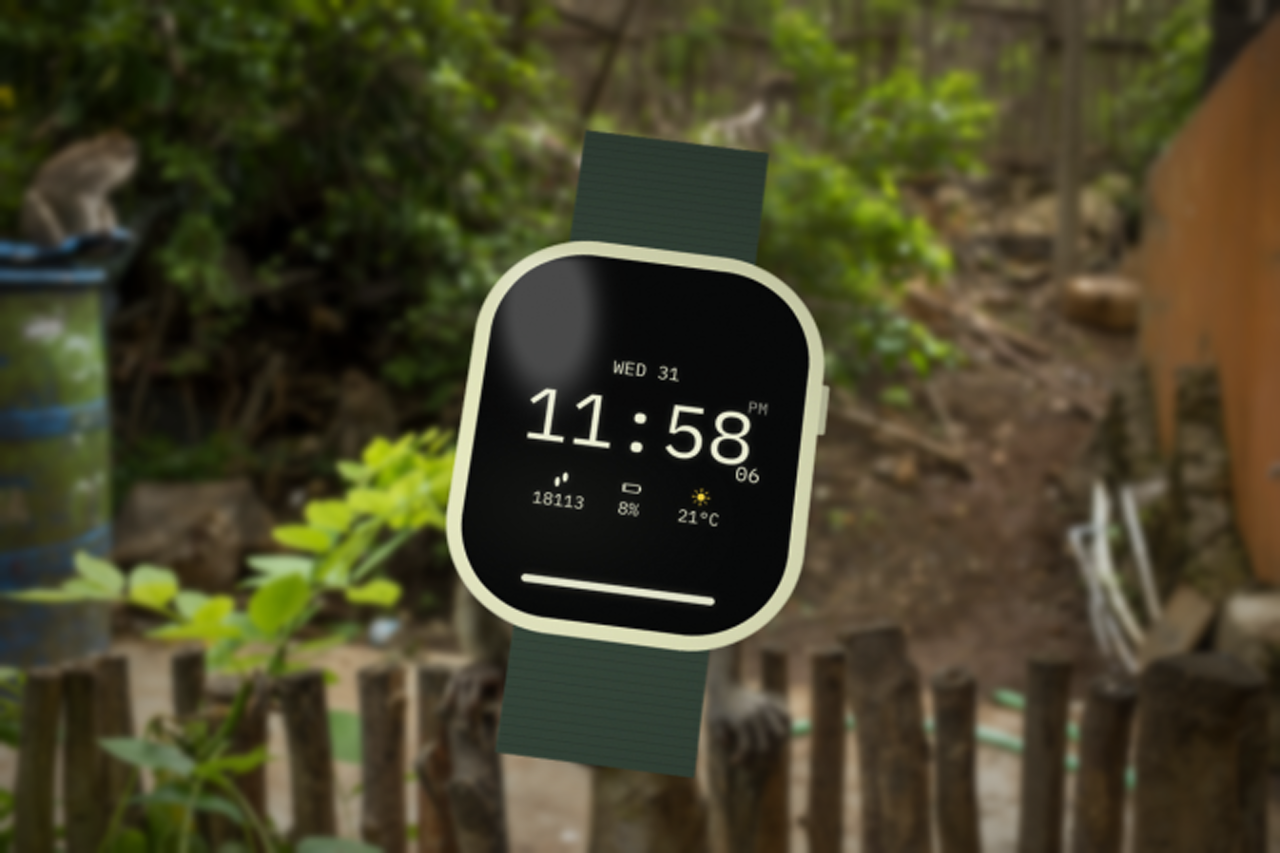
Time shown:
{"hour": 11, "minute": 58, "second": 6}
